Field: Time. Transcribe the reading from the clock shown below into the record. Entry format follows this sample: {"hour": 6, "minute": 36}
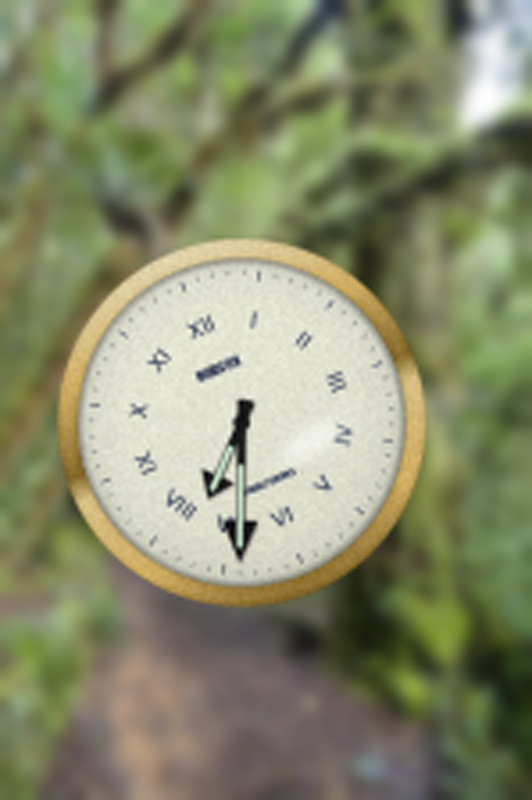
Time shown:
{"hour": 7, "minute": 34}
